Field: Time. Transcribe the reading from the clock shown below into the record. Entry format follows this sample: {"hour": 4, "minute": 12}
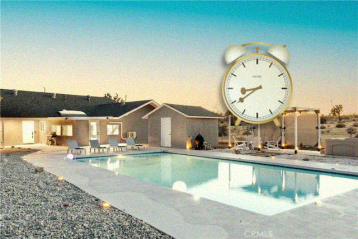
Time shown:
{"hour": 8, "minute": 39}
